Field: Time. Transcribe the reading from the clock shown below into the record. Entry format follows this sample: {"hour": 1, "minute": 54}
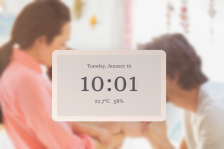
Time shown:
{"hour": 10, "minute": 1}
